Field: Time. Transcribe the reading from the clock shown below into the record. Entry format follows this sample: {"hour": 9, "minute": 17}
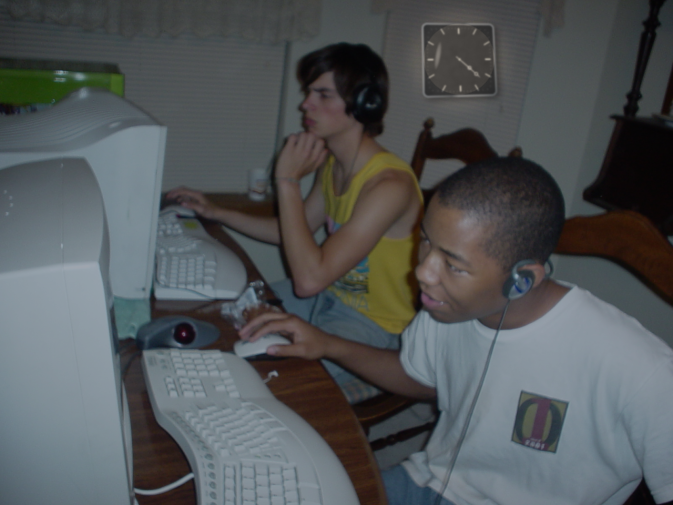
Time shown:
{"hour": 4, "minute": 22}
